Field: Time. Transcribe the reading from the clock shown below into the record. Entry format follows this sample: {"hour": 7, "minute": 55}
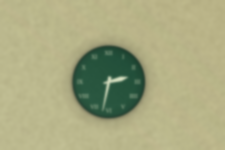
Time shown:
{"hour": 2, "minute": 32}
